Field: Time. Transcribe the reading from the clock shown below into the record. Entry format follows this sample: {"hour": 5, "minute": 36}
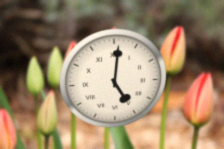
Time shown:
{"hour": 5, "minute": 1}
